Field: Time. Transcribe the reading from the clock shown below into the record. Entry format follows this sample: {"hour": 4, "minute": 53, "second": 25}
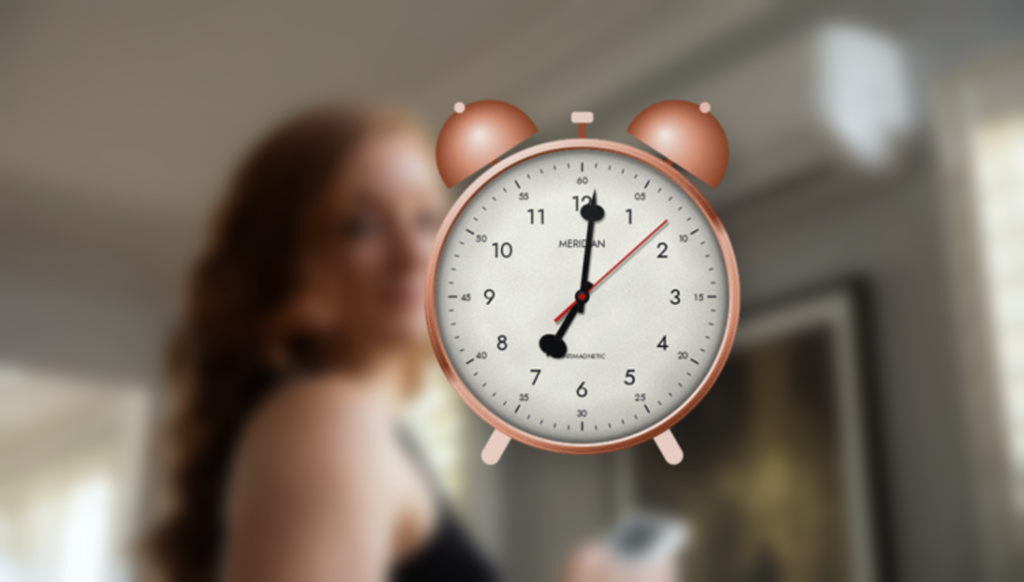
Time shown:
{"hour": 7, "minute": 1, "second": 8}
